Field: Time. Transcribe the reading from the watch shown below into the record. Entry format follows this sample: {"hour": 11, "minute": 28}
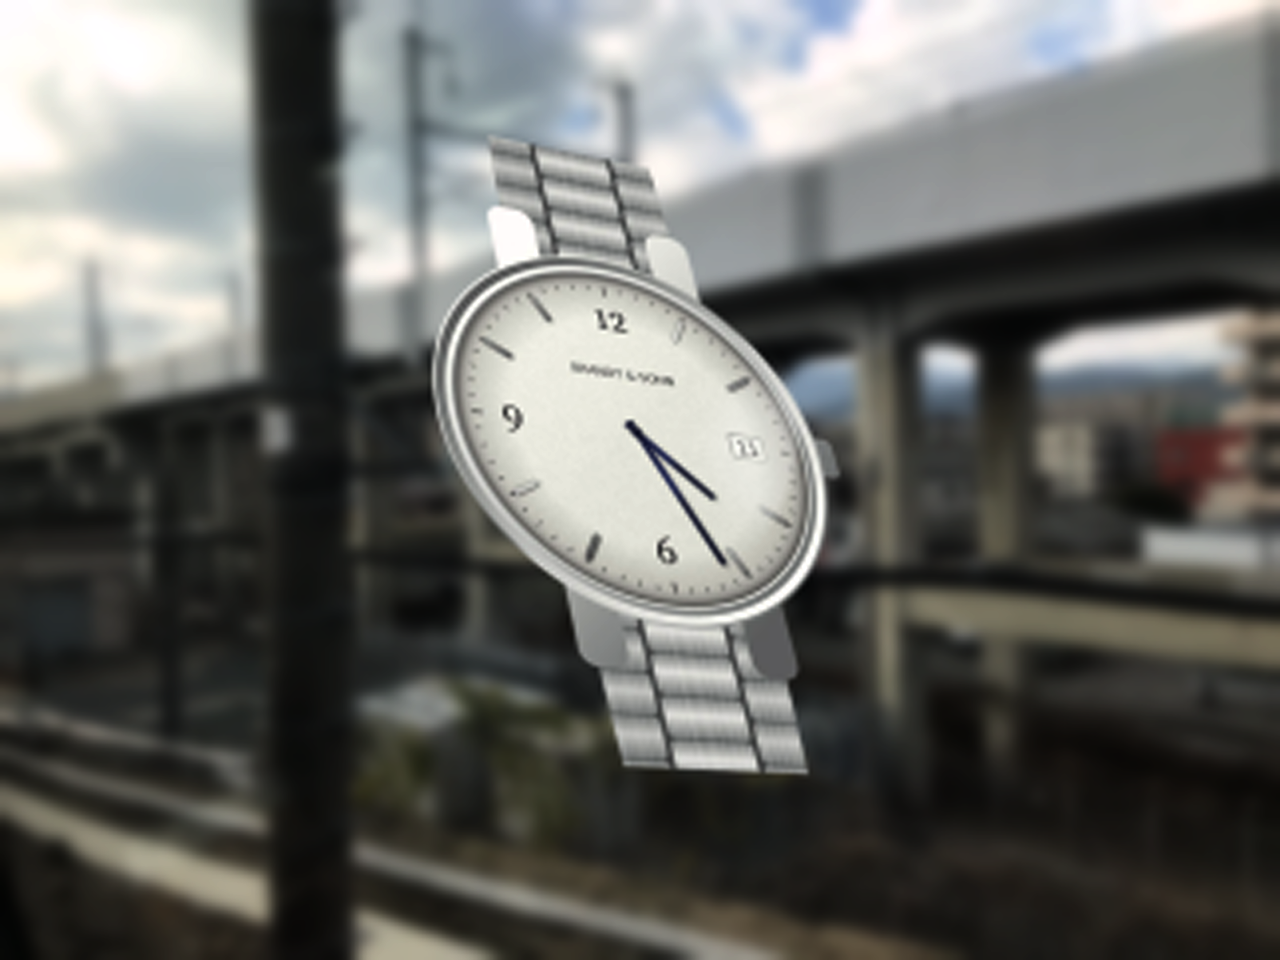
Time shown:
{"hour": 4, "minute": 26}
